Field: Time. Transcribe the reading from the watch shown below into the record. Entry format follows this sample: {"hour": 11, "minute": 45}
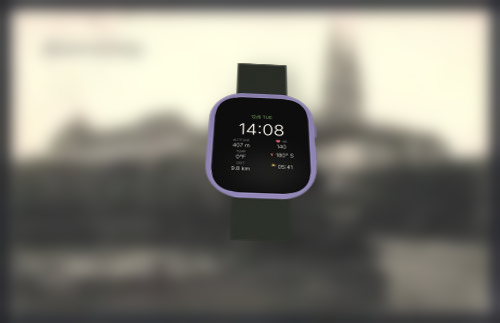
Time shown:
{"hour": 14, "minute": 8}
